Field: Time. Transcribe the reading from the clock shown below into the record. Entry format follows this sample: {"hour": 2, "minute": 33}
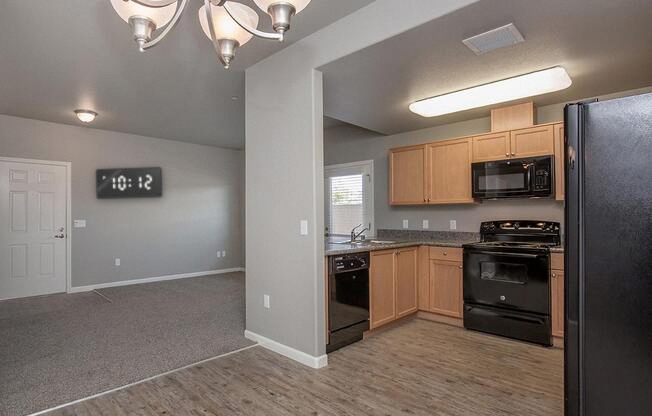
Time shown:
{"hour": 10, "minute": 12}
